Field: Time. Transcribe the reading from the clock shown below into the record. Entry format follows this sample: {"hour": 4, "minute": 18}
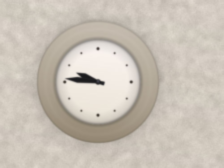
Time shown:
{"hour": 9, "minute": 46}
